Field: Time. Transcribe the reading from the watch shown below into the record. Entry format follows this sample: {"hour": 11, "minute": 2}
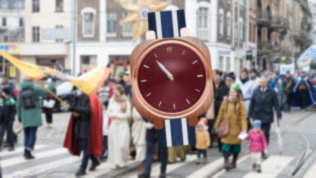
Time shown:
{"hour": 10, "minute": 54}
